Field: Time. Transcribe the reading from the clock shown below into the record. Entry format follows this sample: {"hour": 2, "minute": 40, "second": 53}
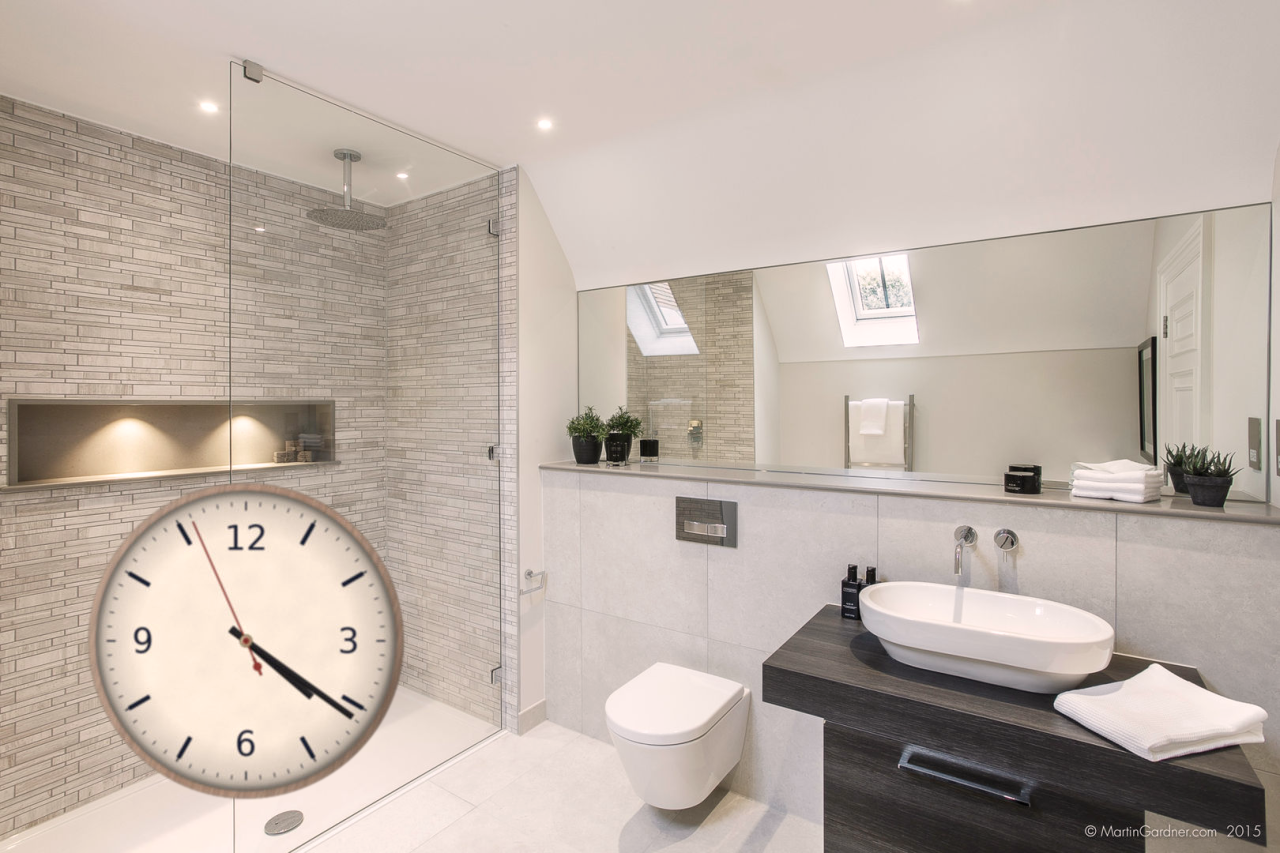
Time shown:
{"hour": 4, "minute": 20, "second": 56}
